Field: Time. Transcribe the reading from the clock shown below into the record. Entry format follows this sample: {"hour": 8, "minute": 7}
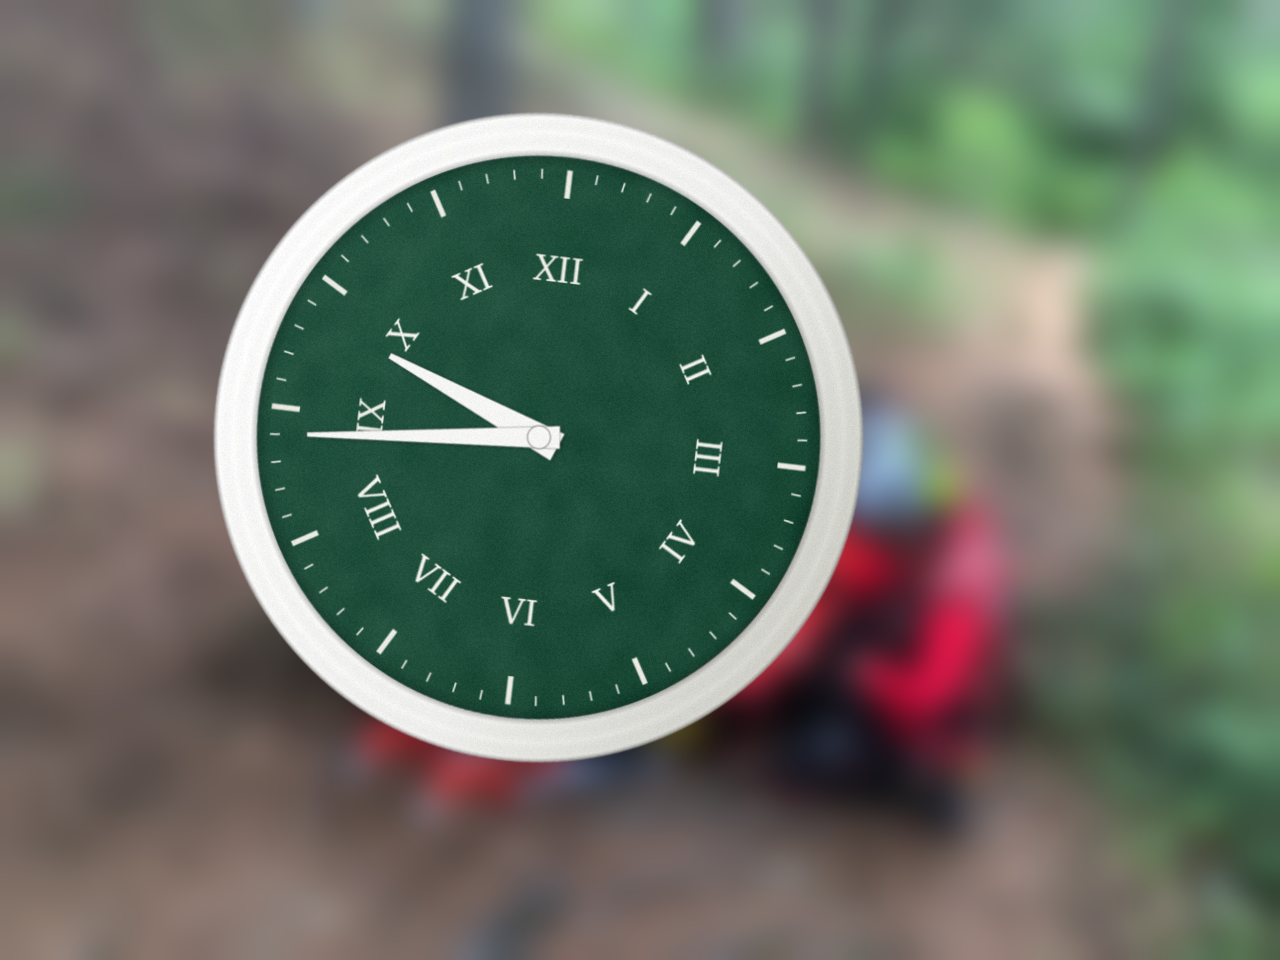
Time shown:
{"hour": 9, "minute": 44}
